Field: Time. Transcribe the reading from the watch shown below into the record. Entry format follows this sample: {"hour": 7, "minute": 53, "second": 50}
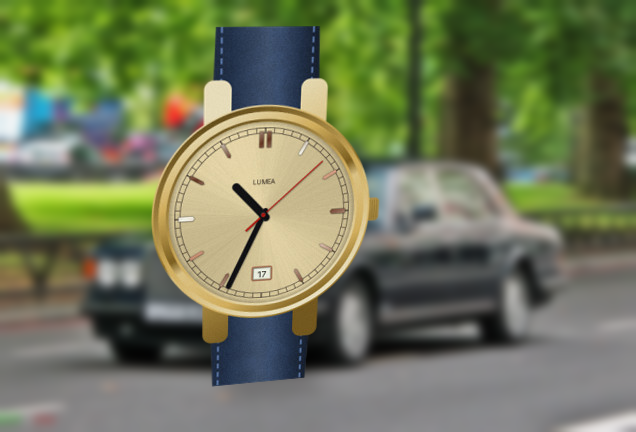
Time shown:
{"hour": 10, "minute": 34, "second": 8}
